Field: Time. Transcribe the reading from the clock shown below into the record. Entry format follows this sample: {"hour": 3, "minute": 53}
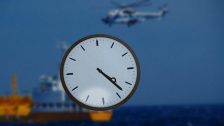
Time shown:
{"hour": 4, "minute": 23}
